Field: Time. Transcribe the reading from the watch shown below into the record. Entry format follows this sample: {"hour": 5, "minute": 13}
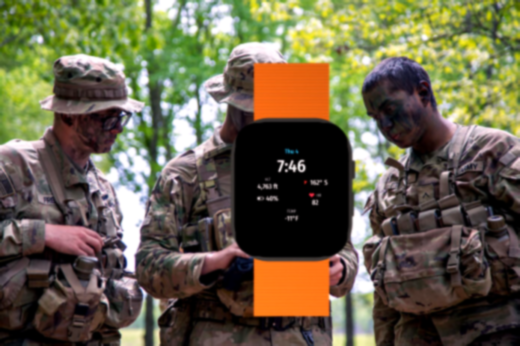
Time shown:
{"hour": 7, "minute": 46}
